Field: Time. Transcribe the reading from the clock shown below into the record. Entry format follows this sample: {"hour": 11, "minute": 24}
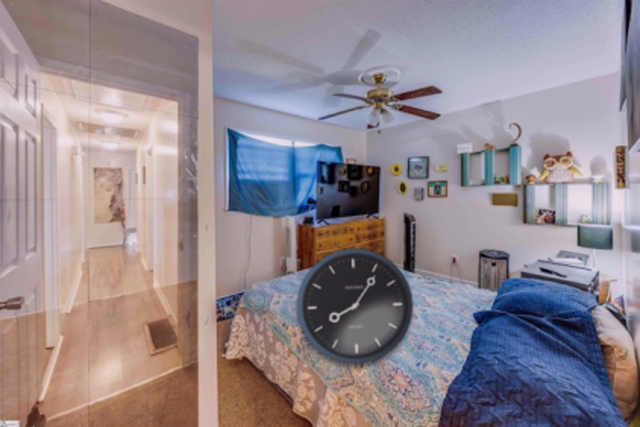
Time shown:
{"hour": 8, "minute": 6}
